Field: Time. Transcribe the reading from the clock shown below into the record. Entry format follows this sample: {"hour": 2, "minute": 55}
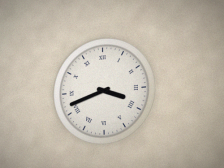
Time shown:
{"hour": 3, "minute": 42}
